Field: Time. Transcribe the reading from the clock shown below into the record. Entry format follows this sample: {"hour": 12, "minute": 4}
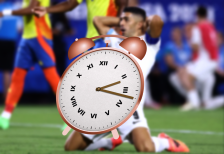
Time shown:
{"hour": 2, "minute": 17}
